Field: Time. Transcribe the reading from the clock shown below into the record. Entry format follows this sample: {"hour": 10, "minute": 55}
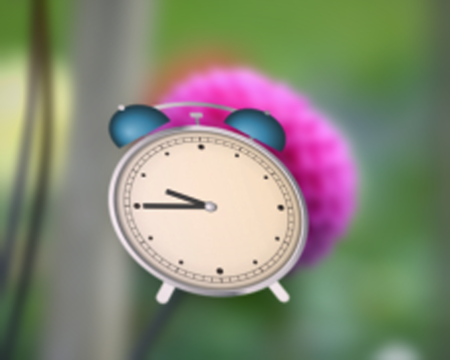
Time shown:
{"hour": 9, "minute": 45}
